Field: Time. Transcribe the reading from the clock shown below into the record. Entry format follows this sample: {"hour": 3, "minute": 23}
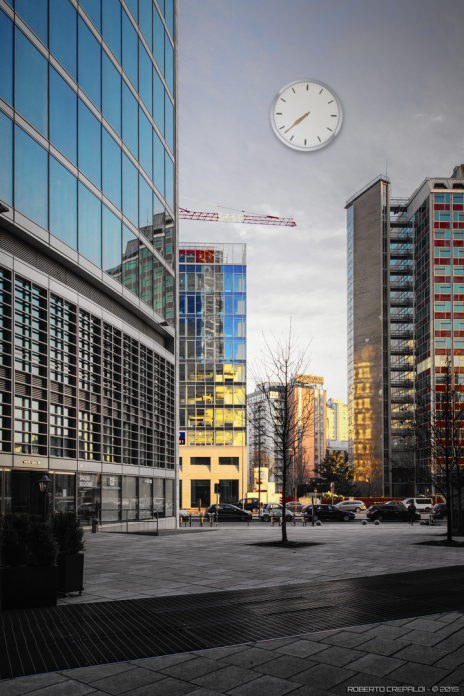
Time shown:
{"hour": 7, "minute": 38}
